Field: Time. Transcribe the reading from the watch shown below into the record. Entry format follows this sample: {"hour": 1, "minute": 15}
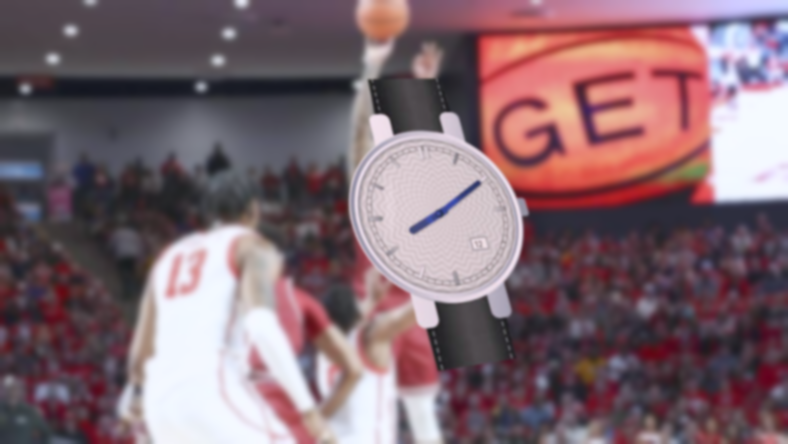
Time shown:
{"hour": 8, "minute": 10}
